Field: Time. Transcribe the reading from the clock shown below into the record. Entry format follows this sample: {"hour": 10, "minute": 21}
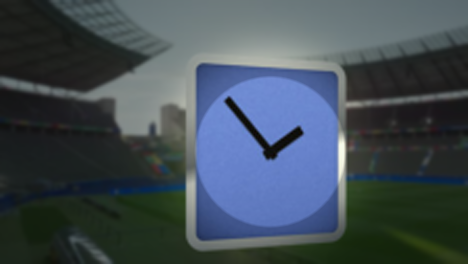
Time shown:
{"hour": 1, "minute": 53}
